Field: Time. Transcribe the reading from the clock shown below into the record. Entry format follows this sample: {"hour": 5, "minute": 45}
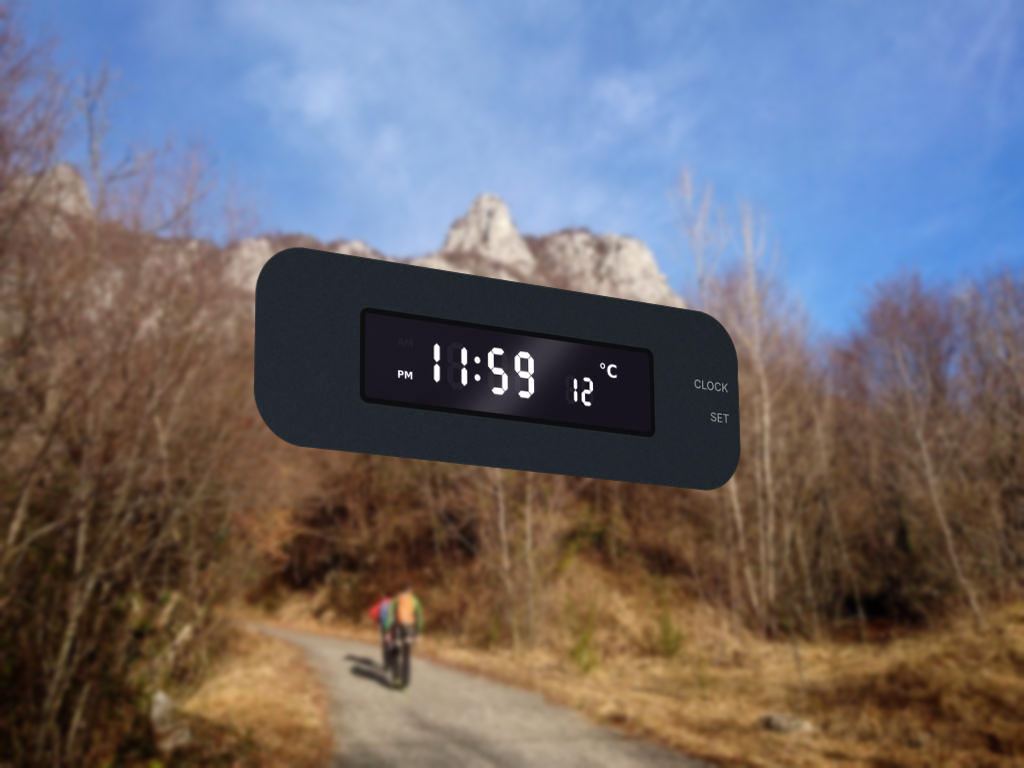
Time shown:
{"hour": 11, "minute": 59}
